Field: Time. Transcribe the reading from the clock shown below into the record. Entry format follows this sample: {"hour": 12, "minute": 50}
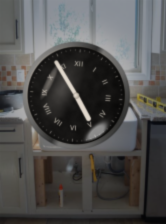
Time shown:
{"hour": 4, "minute": 54}
